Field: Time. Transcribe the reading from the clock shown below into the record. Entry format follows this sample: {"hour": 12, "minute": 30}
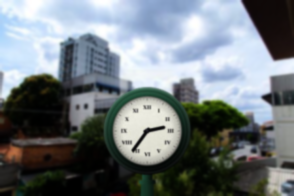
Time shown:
{"hour": 2, "minute": 36}
